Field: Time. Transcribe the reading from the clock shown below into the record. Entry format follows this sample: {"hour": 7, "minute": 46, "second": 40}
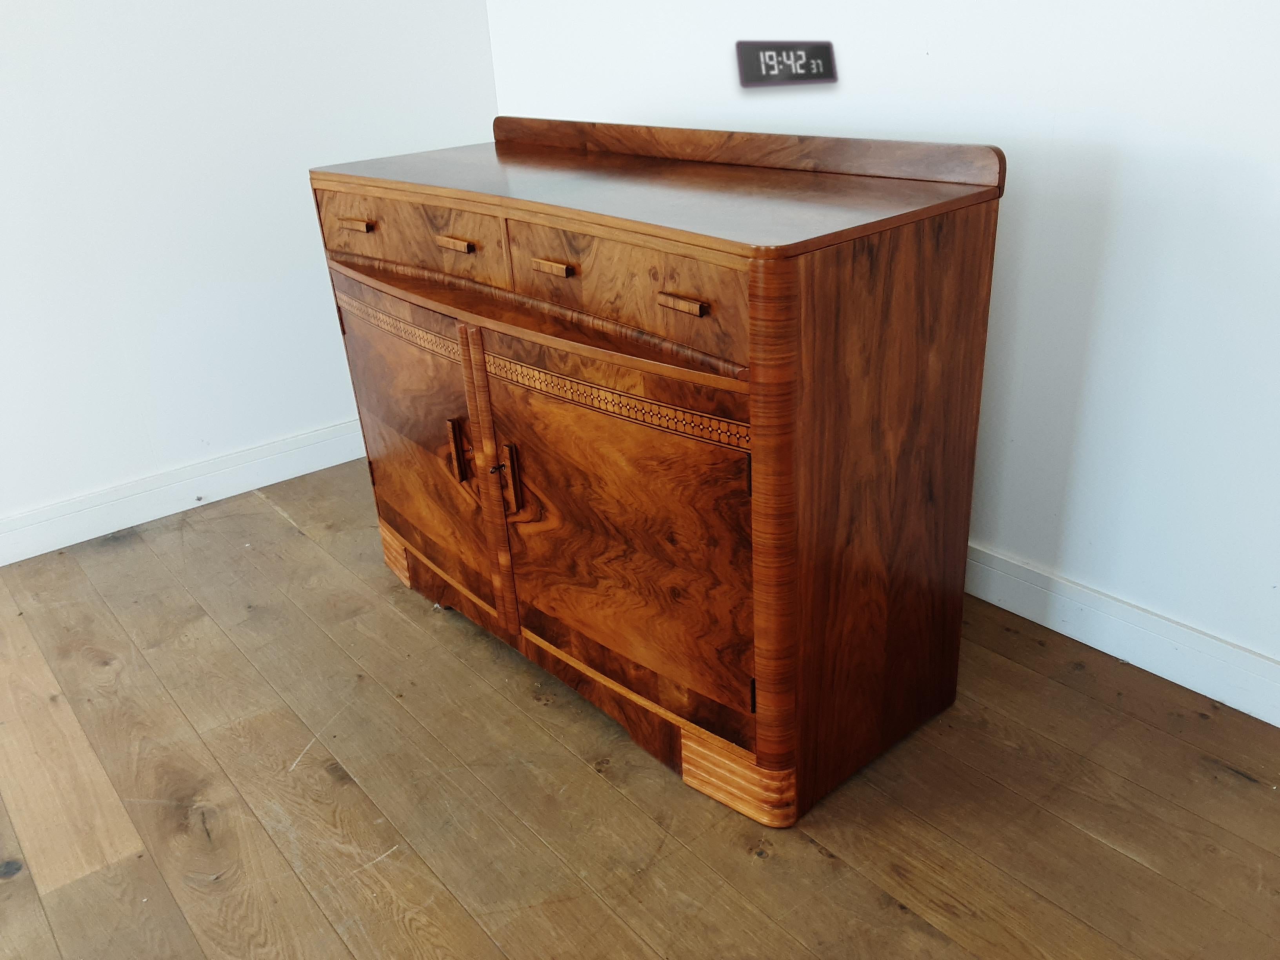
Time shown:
{"hour": 19, "minute": 42, "second": 37}
